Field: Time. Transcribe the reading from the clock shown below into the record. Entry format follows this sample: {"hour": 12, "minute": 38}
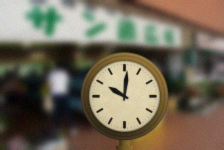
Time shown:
{"hour": 10, "minute": 1}
